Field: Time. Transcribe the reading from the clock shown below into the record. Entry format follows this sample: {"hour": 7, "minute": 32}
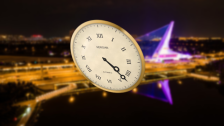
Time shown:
{"hour": 4, "minute": 23}
